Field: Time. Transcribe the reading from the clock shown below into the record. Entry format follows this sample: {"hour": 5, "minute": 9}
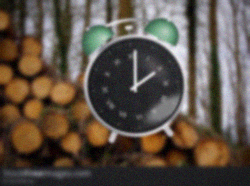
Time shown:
{"hour": 2, "minute": 1}
